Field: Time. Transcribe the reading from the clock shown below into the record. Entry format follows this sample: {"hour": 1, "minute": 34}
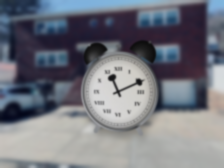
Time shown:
{"hour": 11, "minute": 11}
